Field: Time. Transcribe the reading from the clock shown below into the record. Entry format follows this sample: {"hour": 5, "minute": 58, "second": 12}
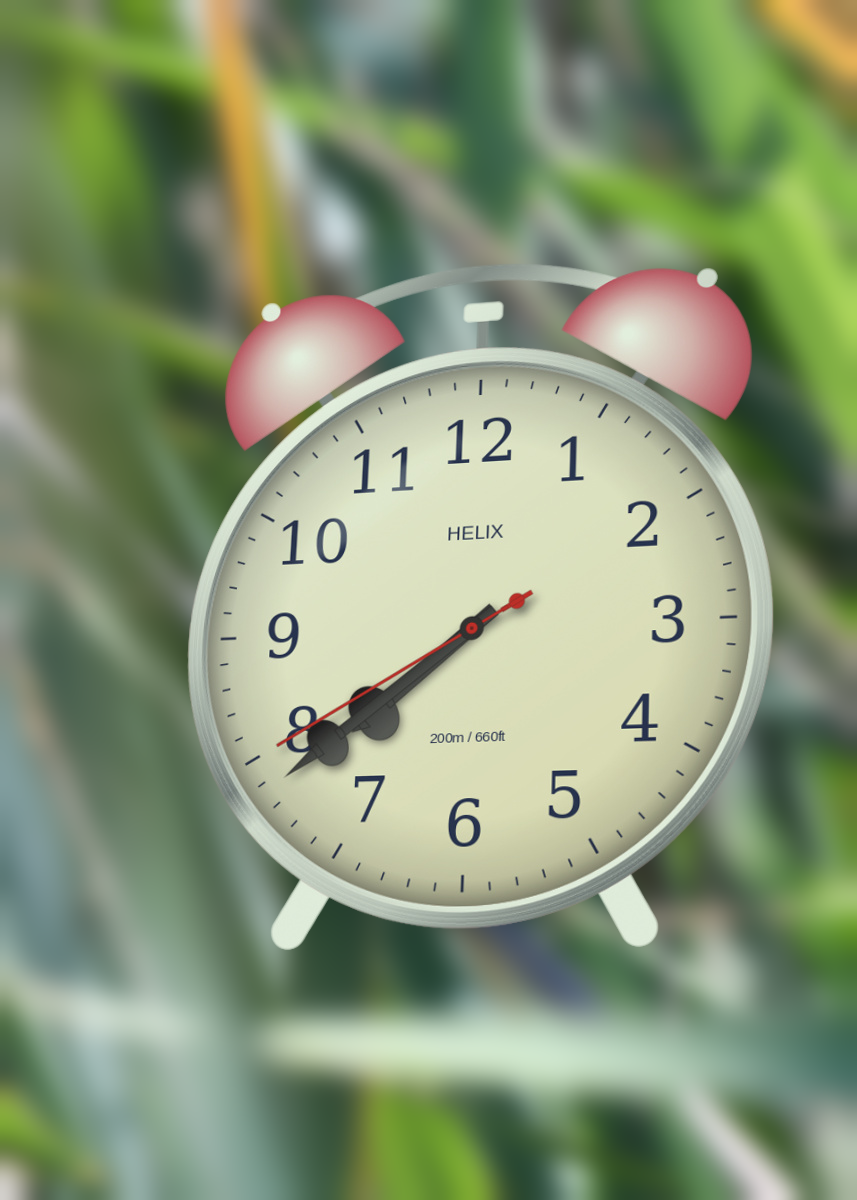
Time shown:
{"hour": 7, "minute": 38, "second": 40}
